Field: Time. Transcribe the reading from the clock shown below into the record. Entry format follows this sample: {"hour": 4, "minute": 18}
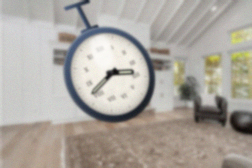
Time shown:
{"hour": 3, "minute": 42}
